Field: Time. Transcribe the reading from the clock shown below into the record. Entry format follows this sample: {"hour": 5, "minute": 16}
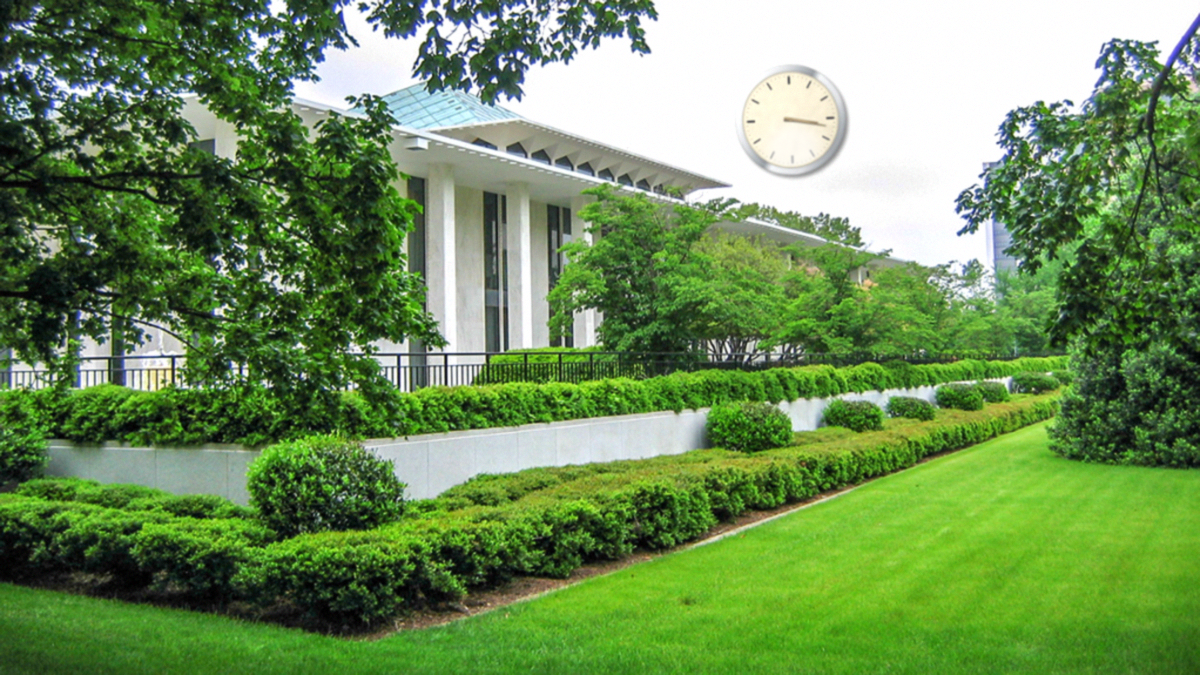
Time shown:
{"hour": 3, "minute": 17}
